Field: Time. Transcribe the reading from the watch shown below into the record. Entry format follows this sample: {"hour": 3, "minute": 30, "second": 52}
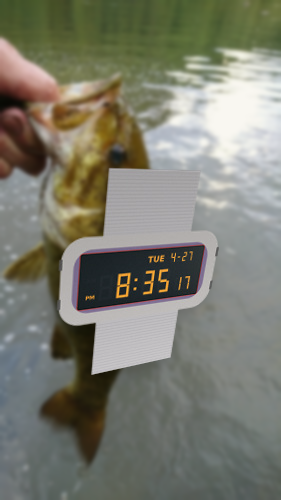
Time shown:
{"hour": 8, "minute": 35, "second": 17}
